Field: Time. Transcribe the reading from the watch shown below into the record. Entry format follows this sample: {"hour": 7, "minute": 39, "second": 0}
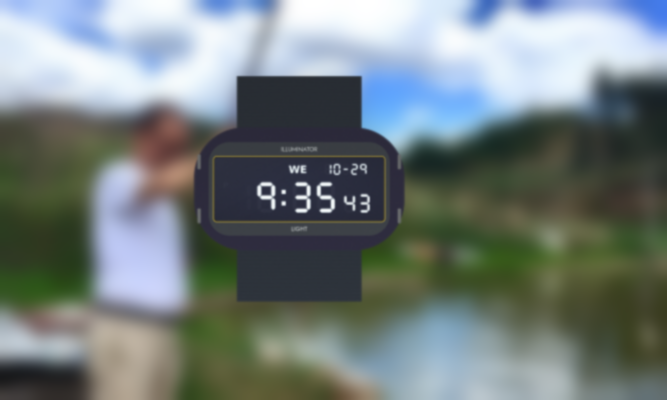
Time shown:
{"hour": 9, "minute": 35, "second": 43}
